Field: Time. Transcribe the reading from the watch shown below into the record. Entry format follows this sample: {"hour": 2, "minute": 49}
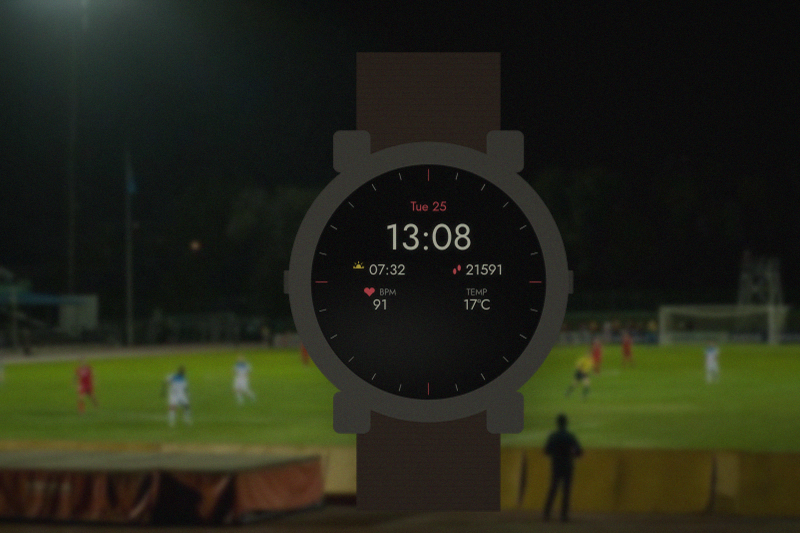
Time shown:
{"hour": 13, "minute": 8}
